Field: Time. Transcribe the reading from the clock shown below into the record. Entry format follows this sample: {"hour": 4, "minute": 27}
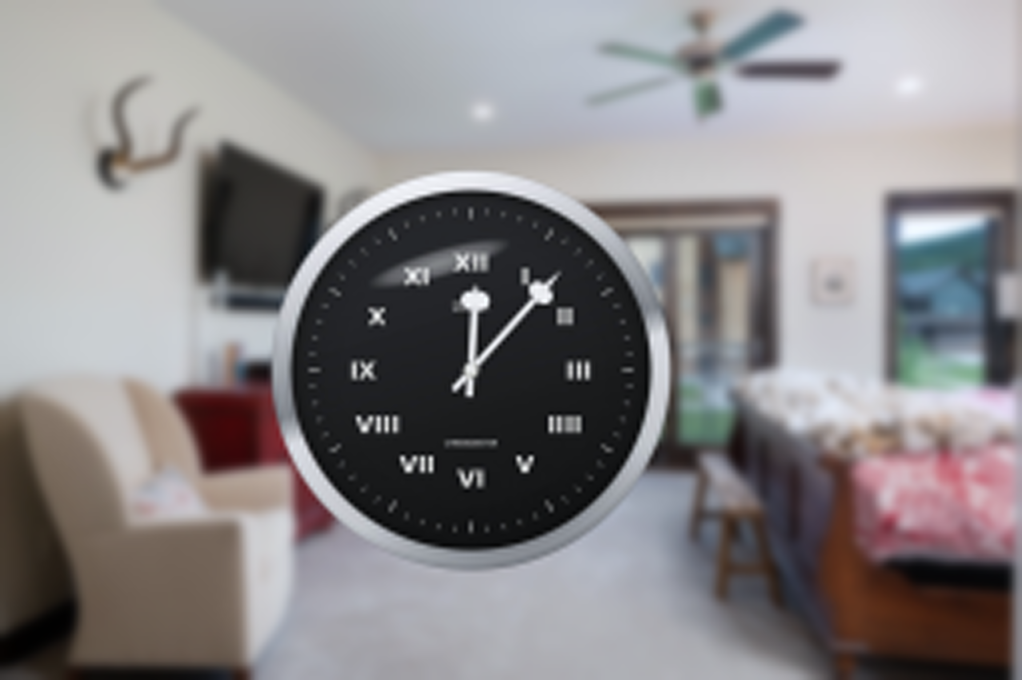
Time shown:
{"hour": 12, "minute": 7}
